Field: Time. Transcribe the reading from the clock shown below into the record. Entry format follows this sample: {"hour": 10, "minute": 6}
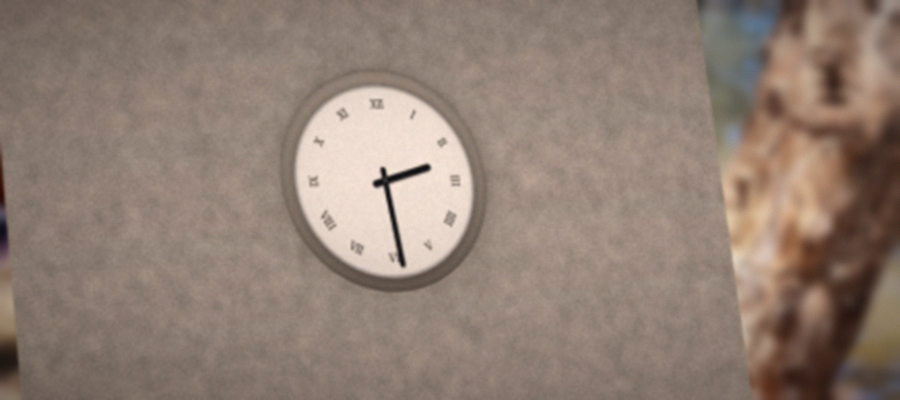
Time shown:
{"hour": 2, "minute": 29}
